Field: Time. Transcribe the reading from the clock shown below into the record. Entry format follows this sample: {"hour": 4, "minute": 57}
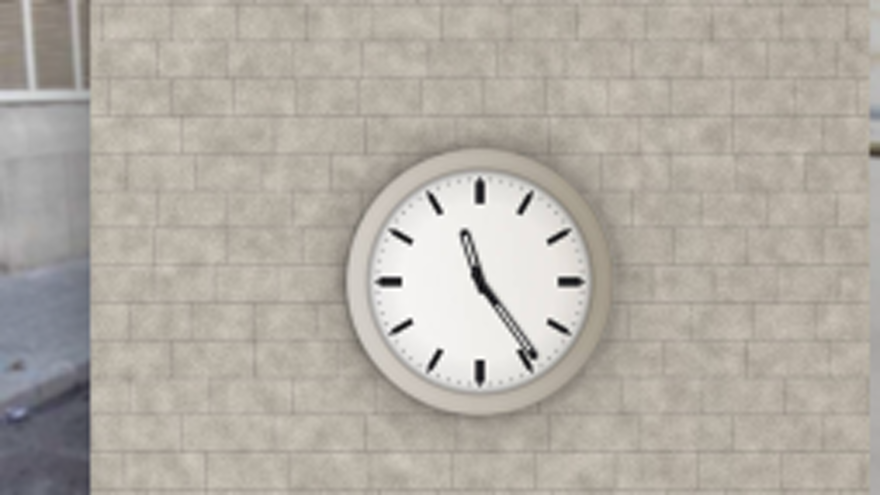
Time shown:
{"hour": 11, "minute": 24}
